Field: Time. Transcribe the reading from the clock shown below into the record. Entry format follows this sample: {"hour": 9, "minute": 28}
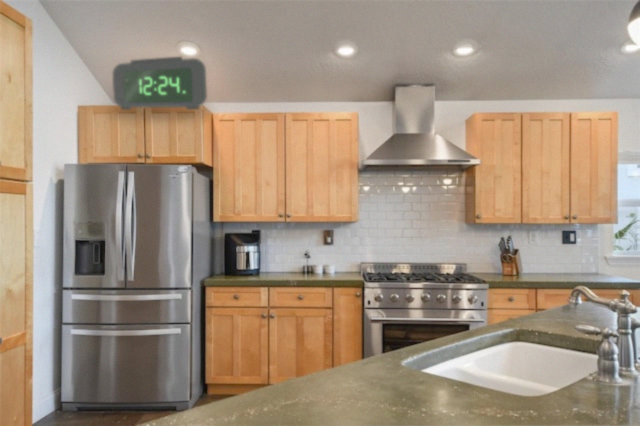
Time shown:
{"hour": 12, "minute": 24}
